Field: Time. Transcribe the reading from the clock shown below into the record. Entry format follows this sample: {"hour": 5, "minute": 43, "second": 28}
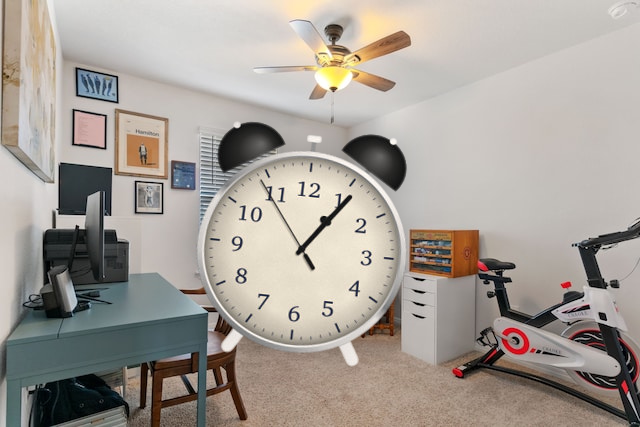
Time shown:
{"hour": 1, "minute": 5, "second": 54}
